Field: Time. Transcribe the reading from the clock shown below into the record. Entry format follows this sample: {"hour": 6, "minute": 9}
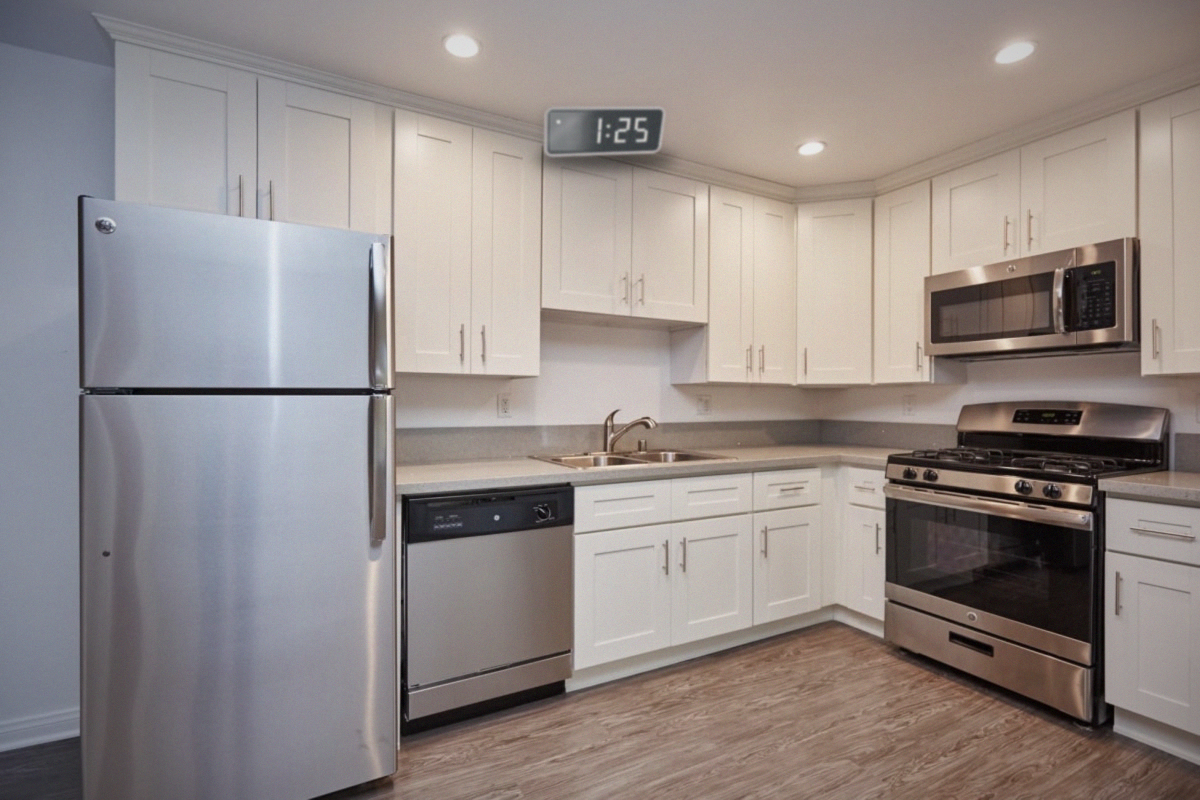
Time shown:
{"hour": 1, "minute": 25}
